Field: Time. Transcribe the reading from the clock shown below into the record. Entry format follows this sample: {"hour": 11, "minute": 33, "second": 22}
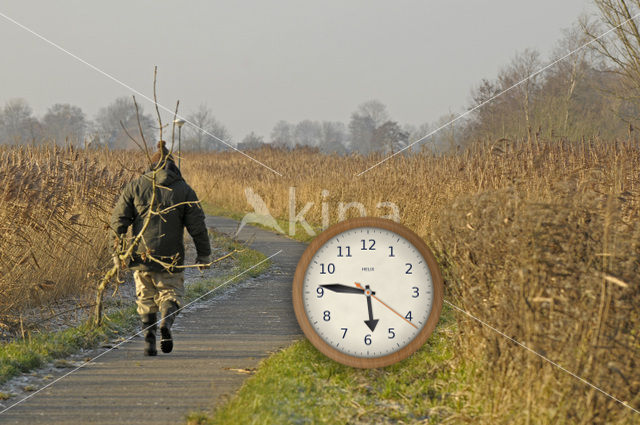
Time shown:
{"hour": 5, "minute": 46, "second": 21}
